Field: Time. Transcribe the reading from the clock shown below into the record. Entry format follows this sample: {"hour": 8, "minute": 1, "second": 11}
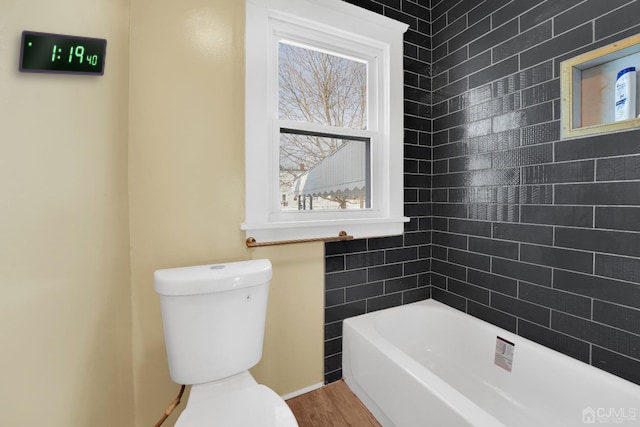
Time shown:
{"hour": 1, "minute": 19, "second": 40}
